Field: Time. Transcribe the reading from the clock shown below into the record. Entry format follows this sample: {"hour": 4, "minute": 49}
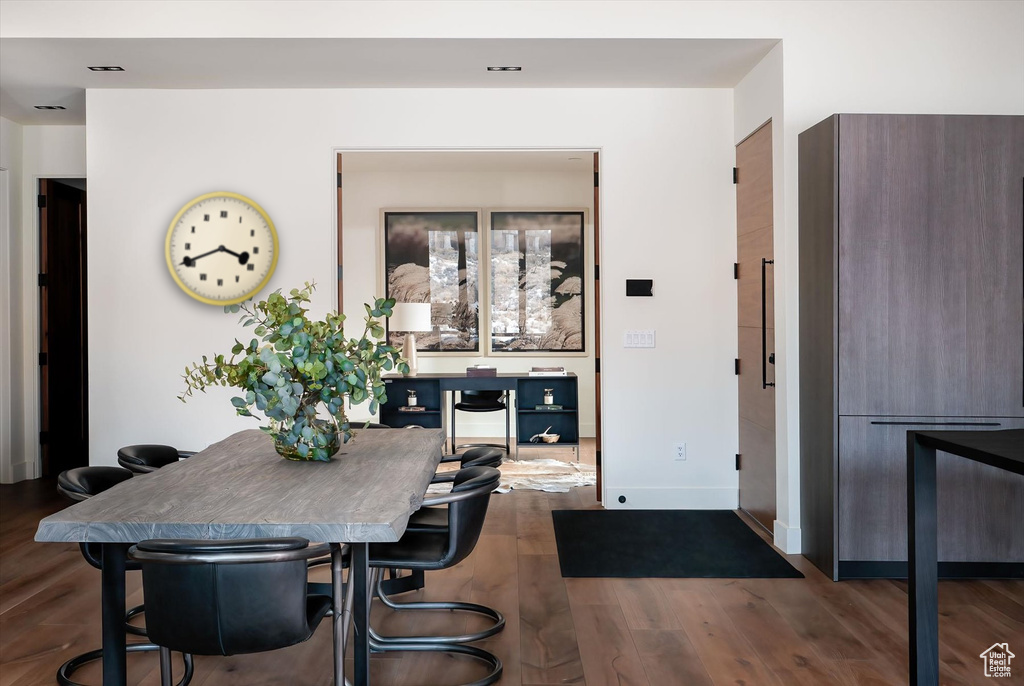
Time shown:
{"hour": 3, "minute": 41}
